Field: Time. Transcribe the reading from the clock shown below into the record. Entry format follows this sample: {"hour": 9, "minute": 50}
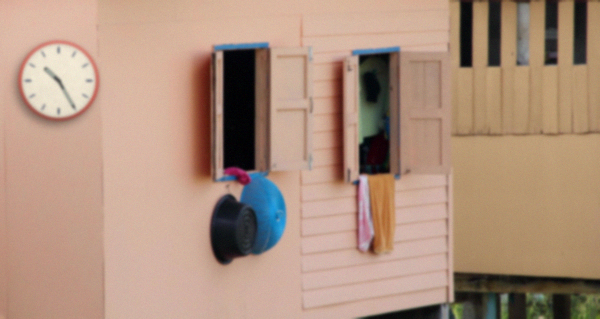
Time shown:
{"hour": 10, "minute": 25}
